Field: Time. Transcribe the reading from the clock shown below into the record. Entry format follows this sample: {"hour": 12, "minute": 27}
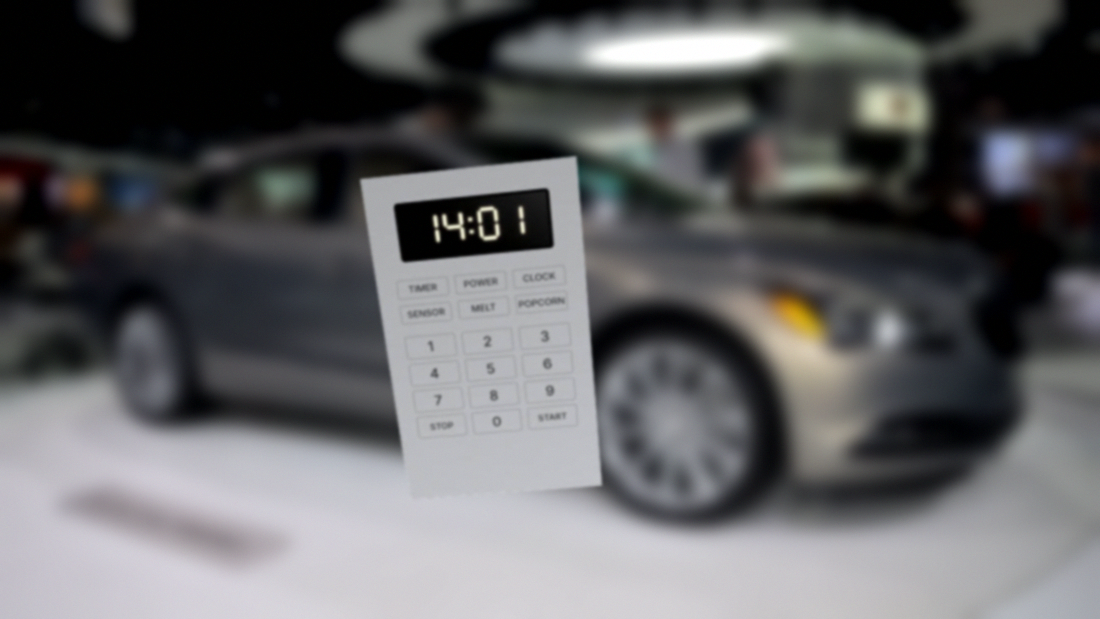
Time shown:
{"hour": 14, "minute": 1}
